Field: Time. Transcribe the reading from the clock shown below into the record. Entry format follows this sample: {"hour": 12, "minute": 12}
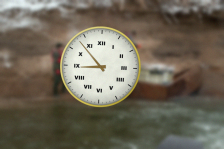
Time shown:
{"hour": 8, "minute": 53}
